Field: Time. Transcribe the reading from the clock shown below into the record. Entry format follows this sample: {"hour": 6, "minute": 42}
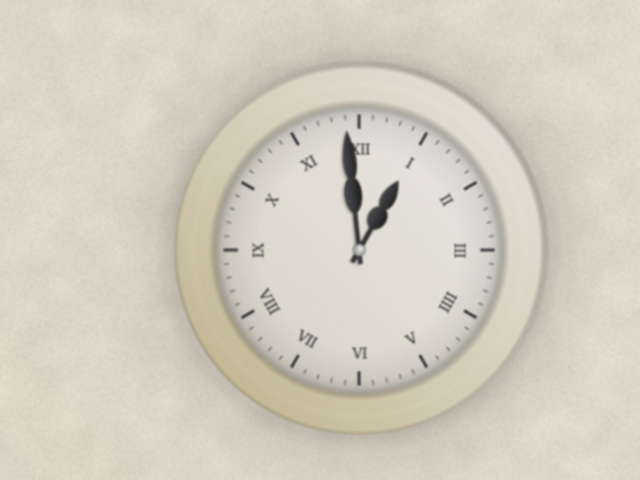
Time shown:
{"hour": 12, "minute": 59}
